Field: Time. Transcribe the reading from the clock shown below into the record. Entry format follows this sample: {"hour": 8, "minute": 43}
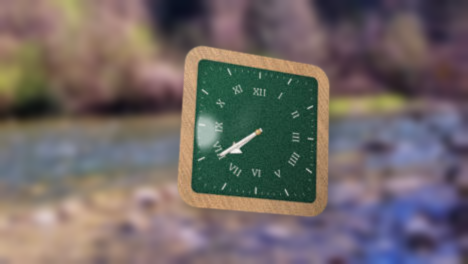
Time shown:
{"hour": 7, "minute": 39}
